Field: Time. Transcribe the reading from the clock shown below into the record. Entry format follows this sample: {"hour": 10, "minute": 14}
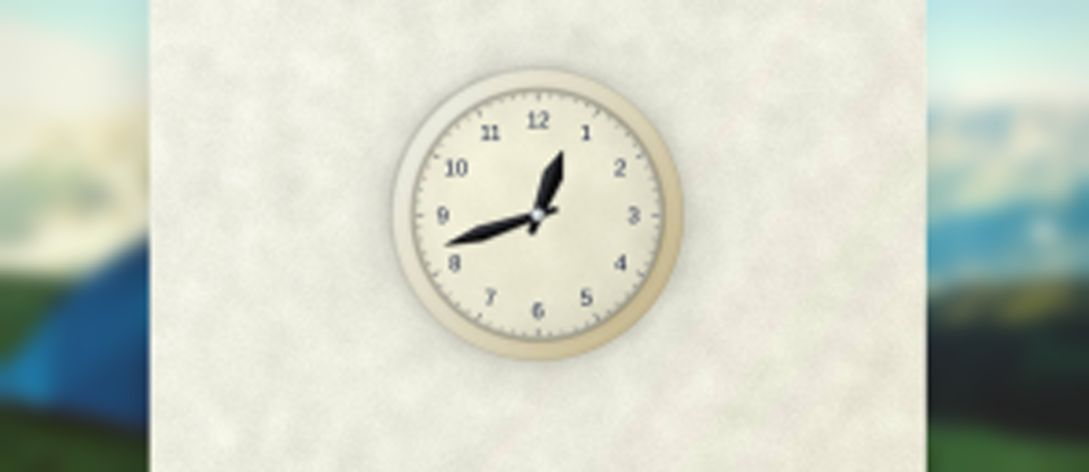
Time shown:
{"hour": 12, "minute": 42}
